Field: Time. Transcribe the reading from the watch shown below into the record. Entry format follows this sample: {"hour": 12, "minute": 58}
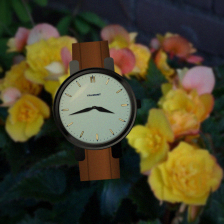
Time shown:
{"hour": 3, "minute": 43}
